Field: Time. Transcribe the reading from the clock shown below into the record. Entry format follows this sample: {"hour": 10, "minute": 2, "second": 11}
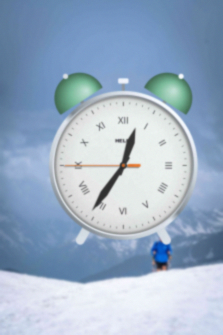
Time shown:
{"hour": 12, "minute": 35, "second": 45}
